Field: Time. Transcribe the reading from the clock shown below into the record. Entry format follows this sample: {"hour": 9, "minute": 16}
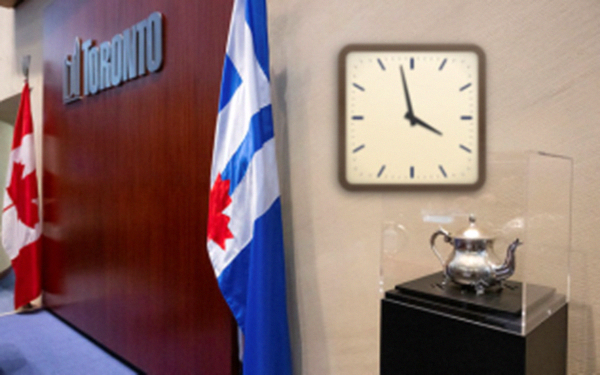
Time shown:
{"hour": 3, "minute": 58}
